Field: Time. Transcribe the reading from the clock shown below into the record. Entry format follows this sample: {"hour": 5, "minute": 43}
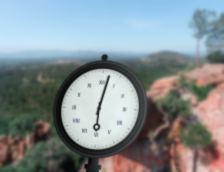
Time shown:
{"hour": 6, "minute": 2}
